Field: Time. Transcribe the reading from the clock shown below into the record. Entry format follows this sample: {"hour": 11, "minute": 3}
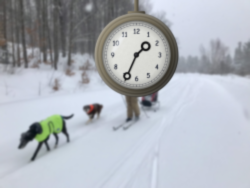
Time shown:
{"hour": 1, "minute": 34}
